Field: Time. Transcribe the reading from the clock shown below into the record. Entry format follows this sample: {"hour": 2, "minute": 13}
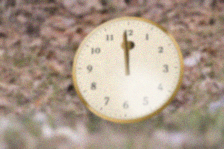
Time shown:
{"hour": 11, "minute": 59}
